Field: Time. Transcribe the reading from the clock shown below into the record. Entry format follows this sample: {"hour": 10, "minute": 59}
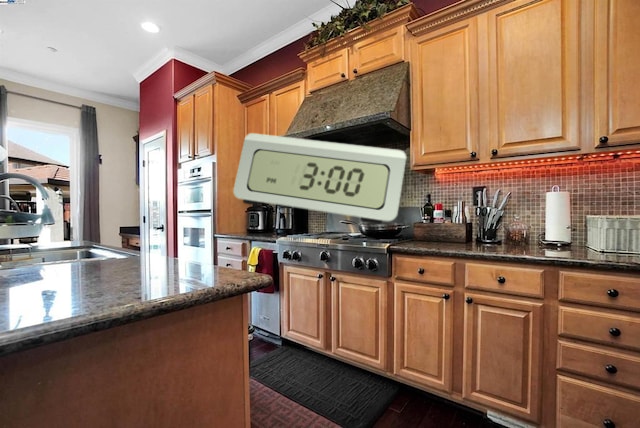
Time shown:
{"hour": 3, "minute": 0}
